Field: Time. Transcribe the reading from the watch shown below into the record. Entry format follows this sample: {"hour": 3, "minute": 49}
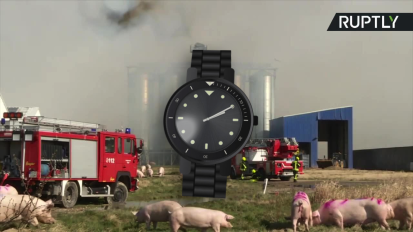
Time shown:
{"hour": 2, "minute": 10}
